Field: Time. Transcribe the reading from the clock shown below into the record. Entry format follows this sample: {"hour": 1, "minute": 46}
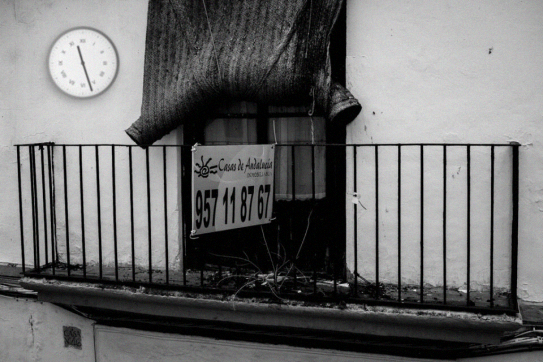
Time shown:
{"hour": 11, "minute": 27}
